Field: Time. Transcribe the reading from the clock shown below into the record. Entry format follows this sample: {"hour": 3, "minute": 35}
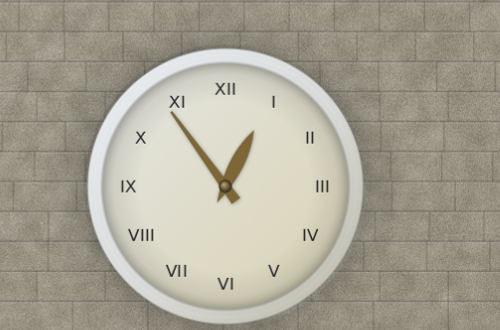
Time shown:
{"hour": 12, "minute": 54}
